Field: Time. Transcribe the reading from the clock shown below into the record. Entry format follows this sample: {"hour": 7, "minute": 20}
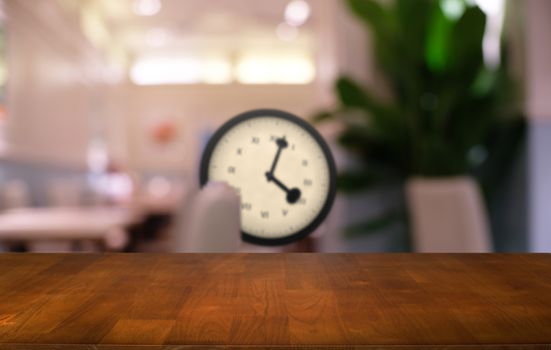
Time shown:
{"hour": 4, "minute": 2}
